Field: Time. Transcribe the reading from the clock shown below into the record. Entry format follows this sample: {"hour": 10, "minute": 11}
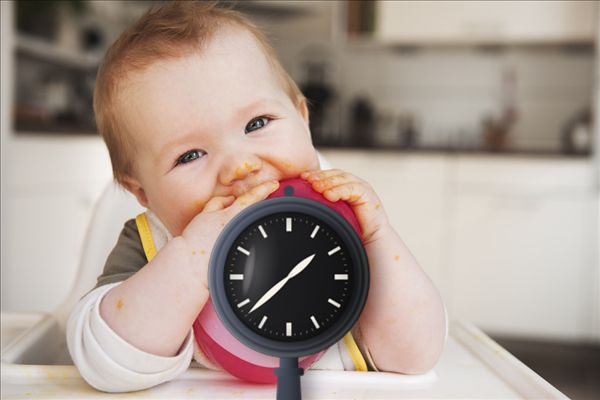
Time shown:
{"hour": 1, "minute": 38}
